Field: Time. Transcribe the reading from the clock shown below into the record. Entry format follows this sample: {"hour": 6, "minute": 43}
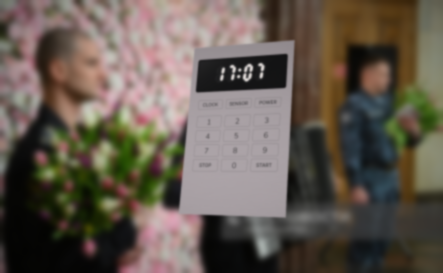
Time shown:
{"hour": 17, "minute": 7}
